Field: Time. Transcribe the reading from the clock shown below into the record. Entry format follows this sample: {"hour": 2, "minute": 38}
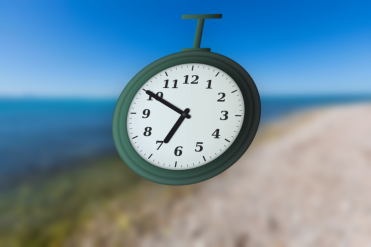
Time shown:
{"hour": 6, "minute": 50}
